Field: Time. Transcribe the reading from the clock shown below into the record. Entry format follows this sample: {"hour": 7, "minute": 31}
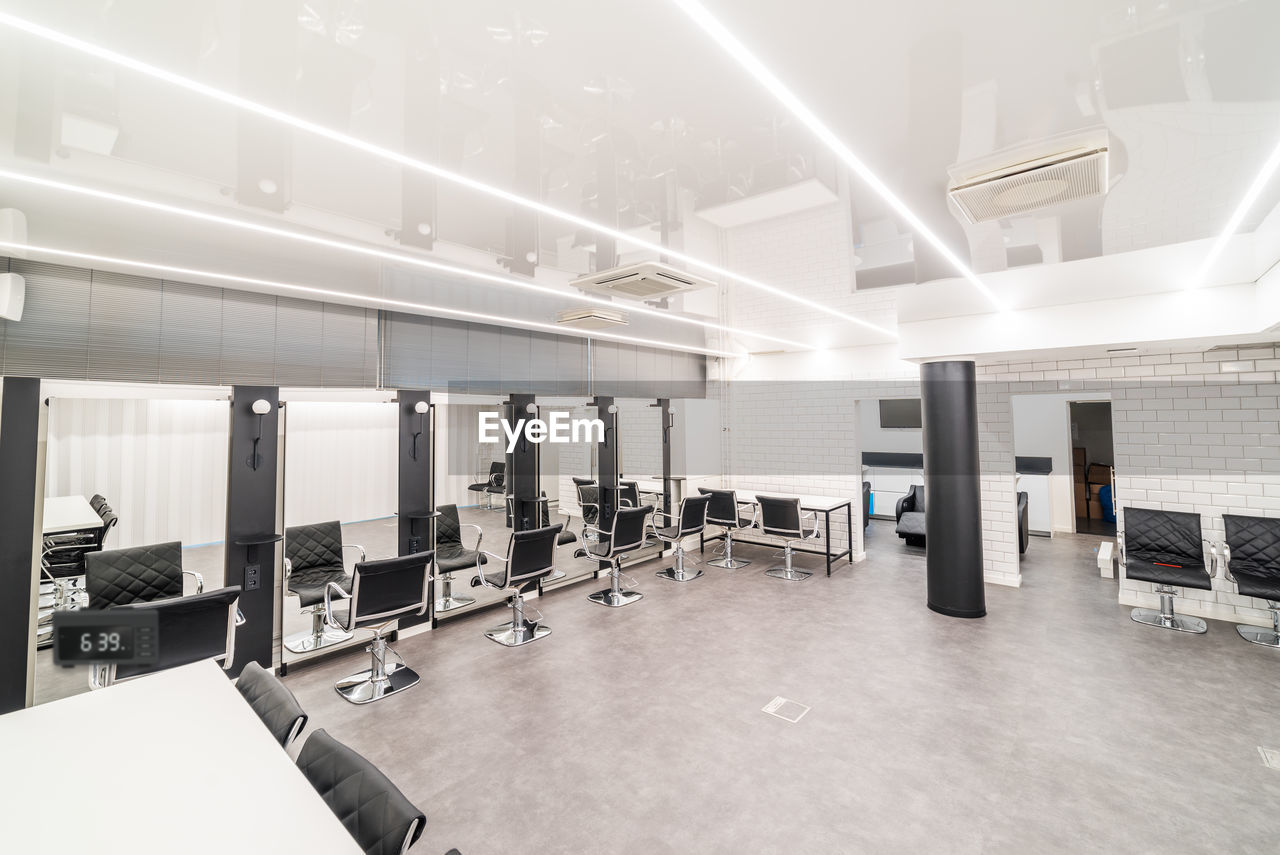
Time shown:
{"hour": 6, "minute": 39}
